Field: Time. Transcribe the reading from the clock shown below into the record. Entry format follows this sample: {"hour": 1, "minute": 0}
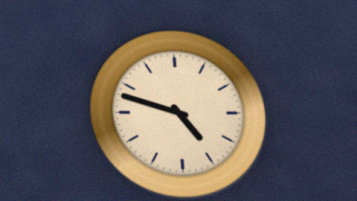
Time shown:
{"hour": 4, "minute": 48}
